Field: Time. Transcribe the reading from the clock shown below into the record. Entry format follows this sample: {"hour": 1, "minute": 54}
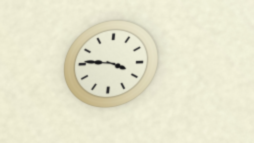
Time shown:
{"hour": 3, "minute": 46}
